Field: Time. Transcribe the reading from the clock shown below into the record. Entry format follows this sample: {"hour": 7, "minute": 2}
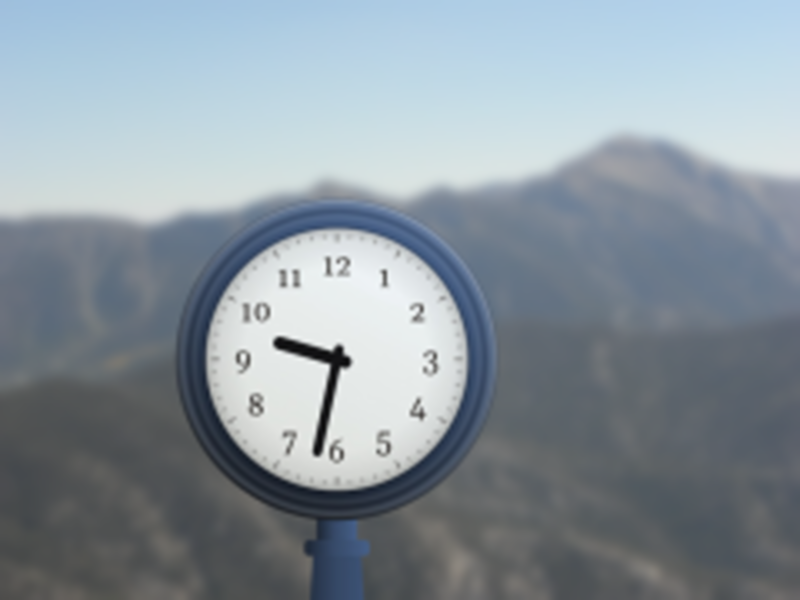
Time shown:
{"hour": 9, "minute": 32}
